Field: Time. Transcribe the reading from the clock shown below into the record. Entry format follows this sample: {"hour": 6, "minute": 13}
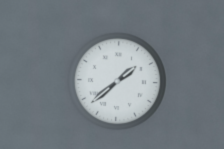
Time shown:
{"hour": 1, "minute": 38}
